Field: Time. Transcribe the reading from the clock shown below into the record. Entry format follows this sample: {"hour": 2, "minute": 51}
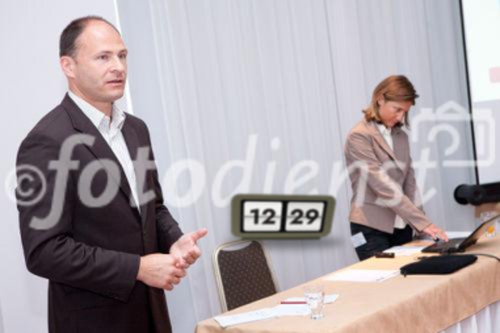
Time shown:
{"hour": 12, "minute": 29}
